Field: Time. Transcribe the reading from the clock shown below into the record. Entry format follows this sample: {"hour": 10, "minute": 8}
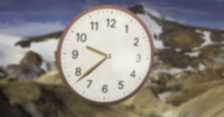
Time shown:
{"hour": 9, "minute": 38}
